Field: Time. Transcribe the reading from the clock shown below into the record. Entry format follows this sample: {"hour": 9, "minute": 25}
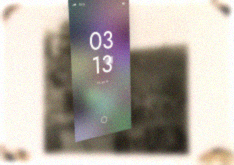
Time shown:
{"hour": 3, "minute": 13}
